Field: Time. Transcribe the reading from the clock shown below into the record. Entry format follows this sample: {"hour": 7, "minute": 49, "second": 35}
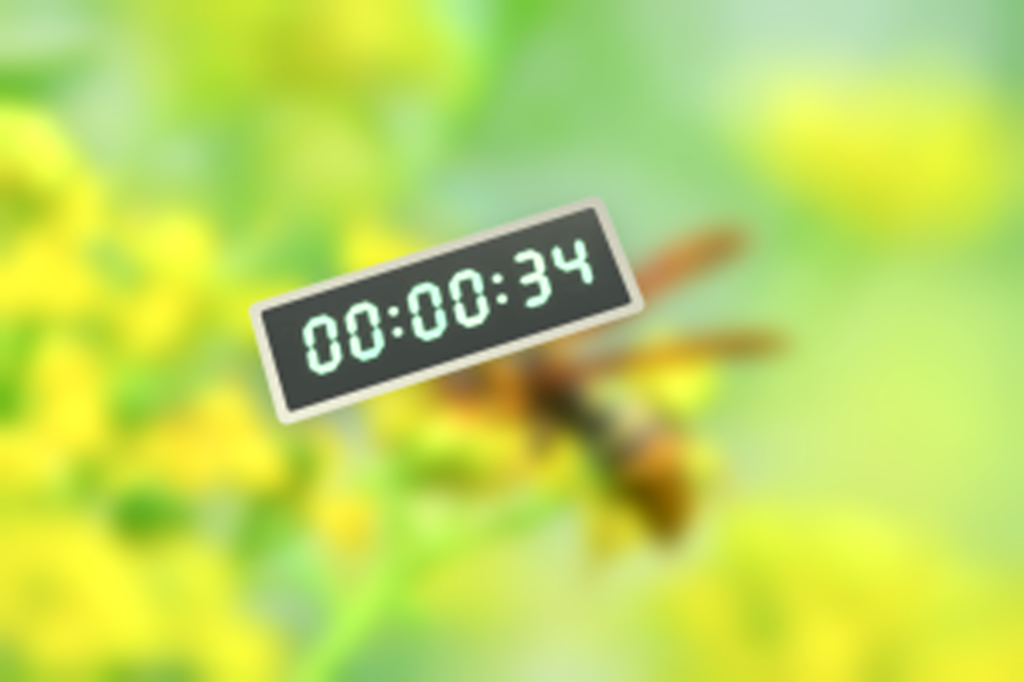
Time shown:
{"hour": 0, "minute": 0, "second": 34}
